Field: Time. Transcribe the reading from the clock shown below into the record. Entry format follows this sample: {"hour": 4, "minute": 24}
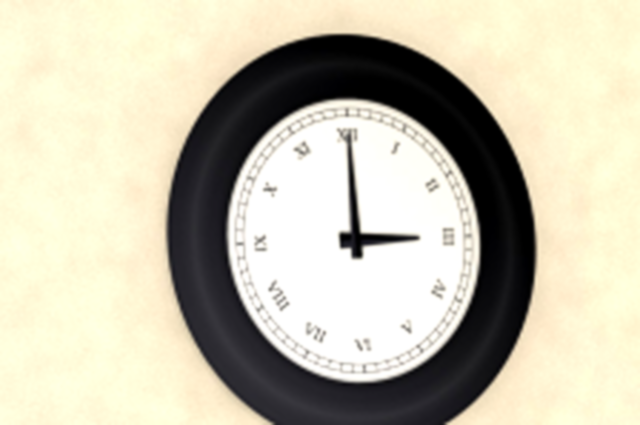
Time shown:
{"hour": 3, "minute": 0}
